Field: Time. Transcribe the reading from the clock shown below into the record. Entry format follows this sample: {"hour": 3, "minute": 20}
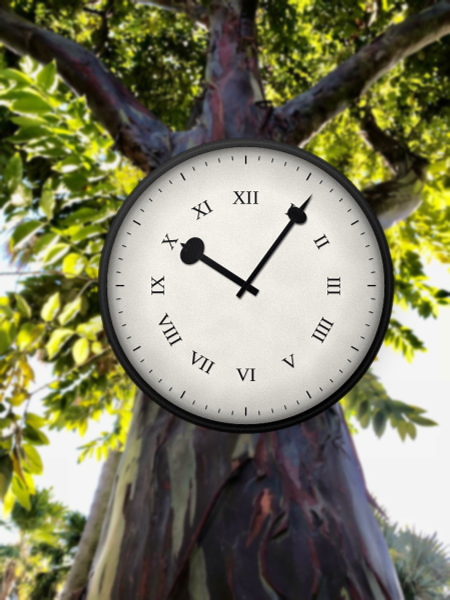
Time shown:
{"hour": 10, "minute": 6}
